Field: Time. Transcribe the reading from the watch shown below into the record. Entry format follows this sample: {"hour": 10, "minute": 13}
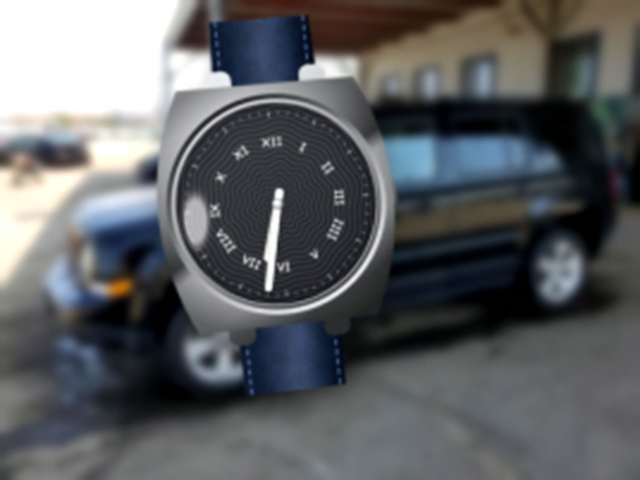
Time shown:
{"hour": 6, "minute": 32}
